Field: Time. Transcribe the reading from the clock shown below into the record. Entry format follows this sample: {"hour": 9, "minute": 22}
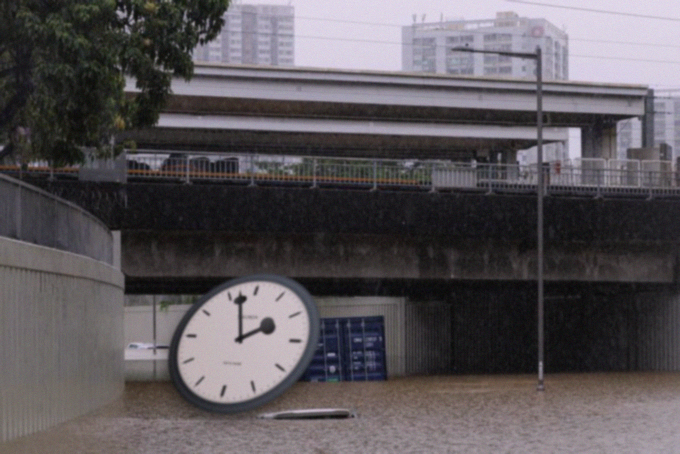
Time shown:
{"hour": 1, "minute": 57}
